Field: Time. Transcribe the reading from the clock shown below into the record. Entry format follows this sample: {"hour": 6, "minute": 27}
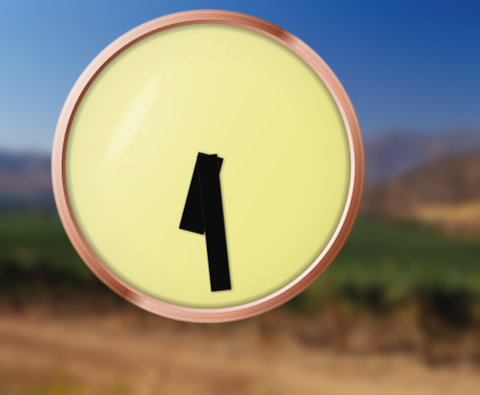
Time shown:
{"hour": 6, "minute": 29}
